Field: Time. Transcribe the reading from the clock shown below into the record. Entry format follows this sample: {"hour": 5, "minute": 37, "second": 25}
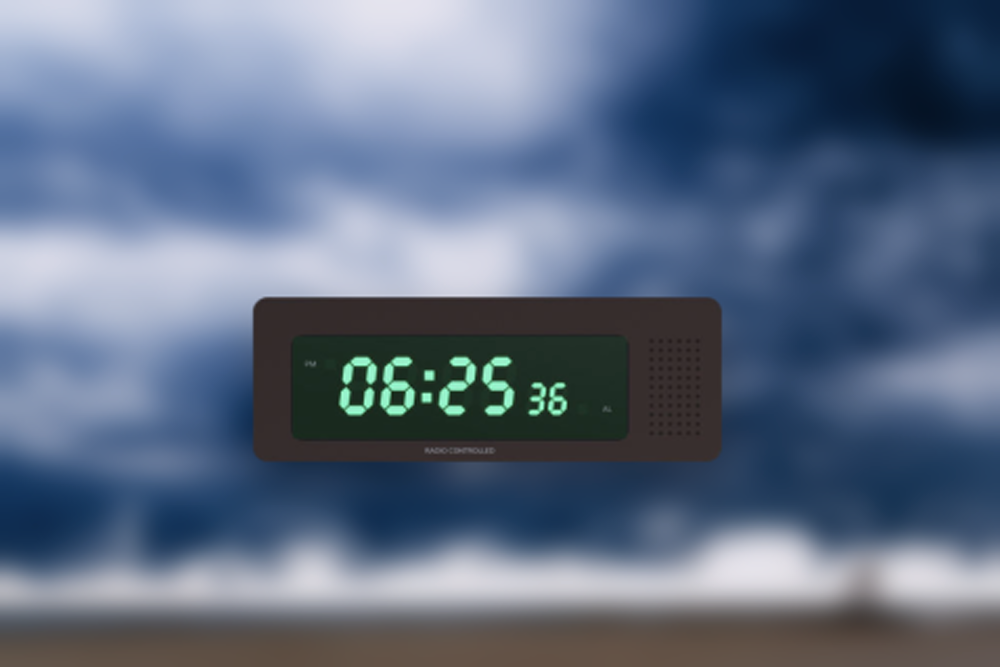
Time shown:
{"hour": 6, "minute": 25, "second": 36}
